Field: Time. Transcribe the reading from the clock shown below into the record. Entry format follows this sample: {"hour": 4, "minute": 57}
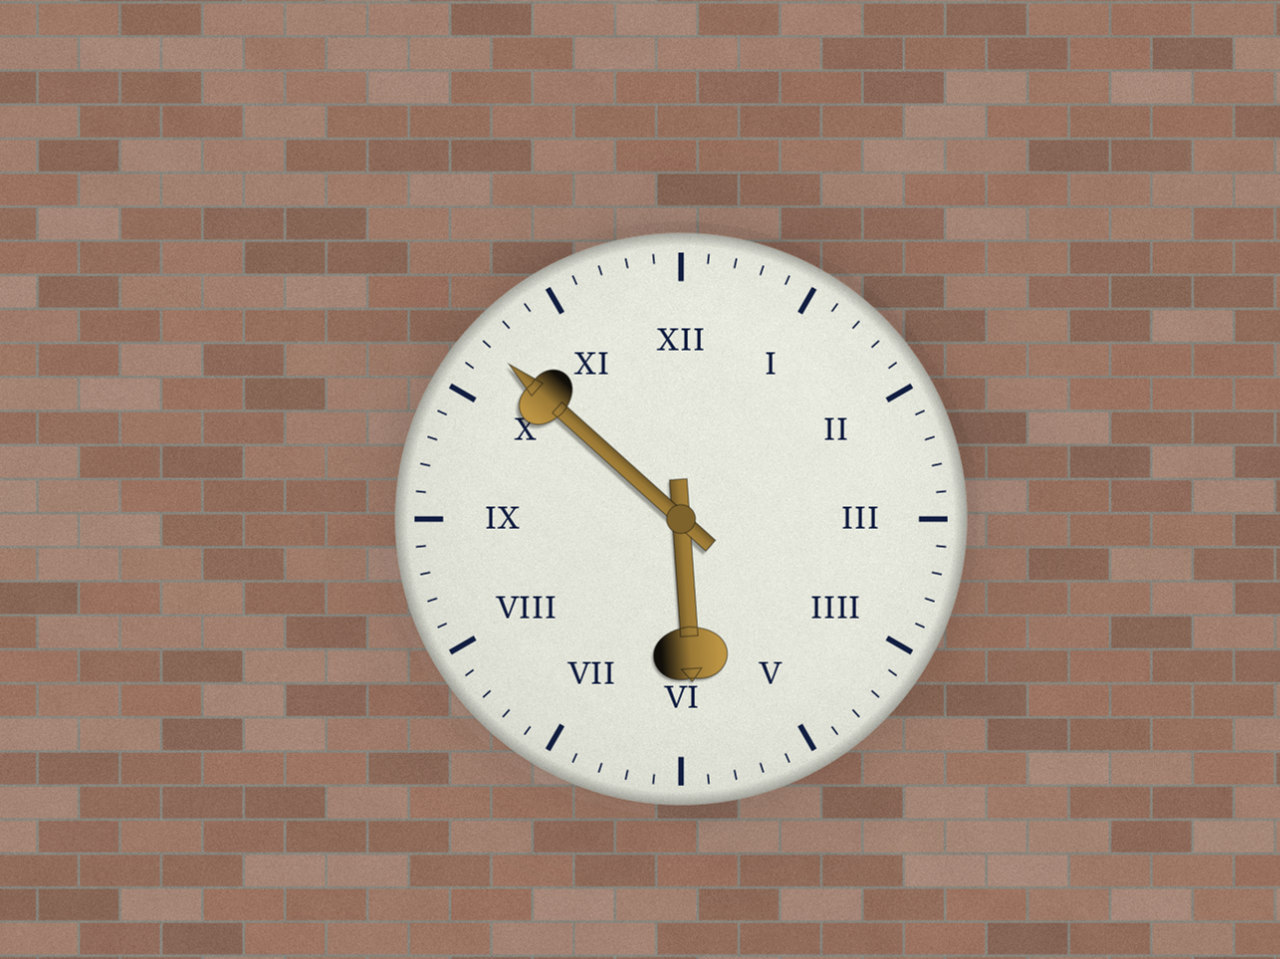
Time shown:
{"hour": 5, "minute": 52}
